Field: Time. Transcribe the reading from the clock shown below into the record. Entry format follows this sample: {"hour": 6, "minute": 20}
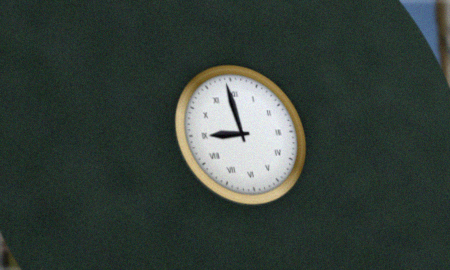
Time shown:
{"hour": 8, "minute": 59}
